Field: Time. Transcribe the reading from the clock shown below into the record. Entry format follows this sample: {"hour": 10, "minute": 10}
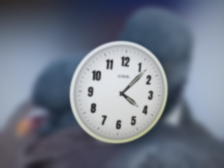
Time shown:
{"hour": 4, "minute": 7}
